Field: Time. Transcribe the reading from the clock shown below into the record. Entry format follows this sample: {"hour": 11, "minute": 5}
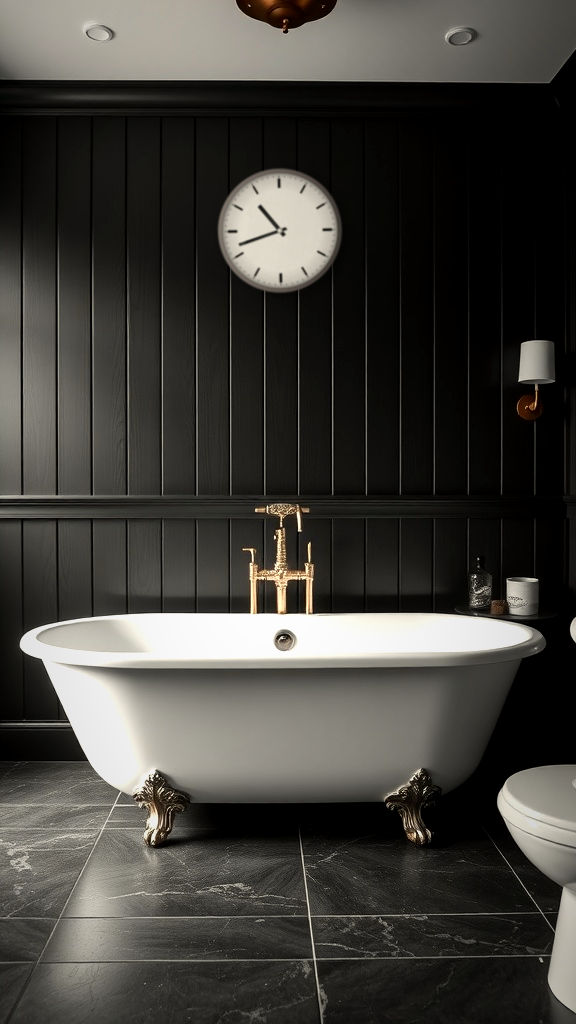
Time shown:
{"hour": 10, "minute": 42}
